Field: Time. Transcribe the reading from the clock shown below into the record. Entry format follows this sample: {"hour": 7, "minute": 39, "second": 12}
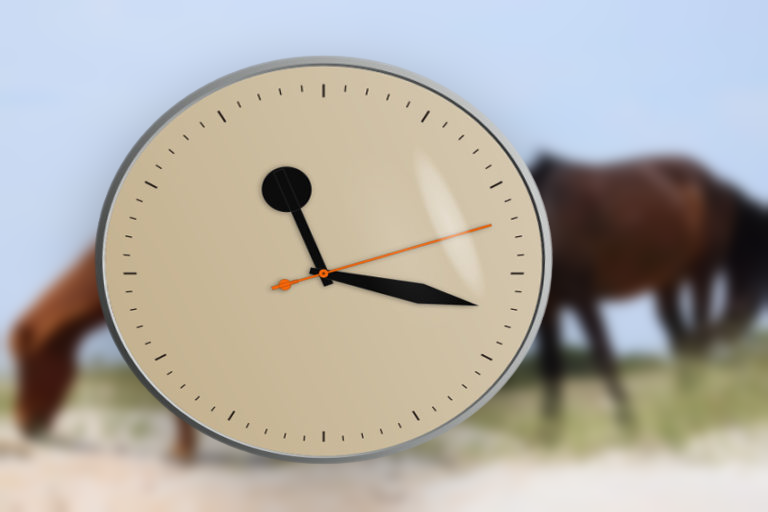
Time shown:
{"hour": 11, "minute": 17, "second": 12}
